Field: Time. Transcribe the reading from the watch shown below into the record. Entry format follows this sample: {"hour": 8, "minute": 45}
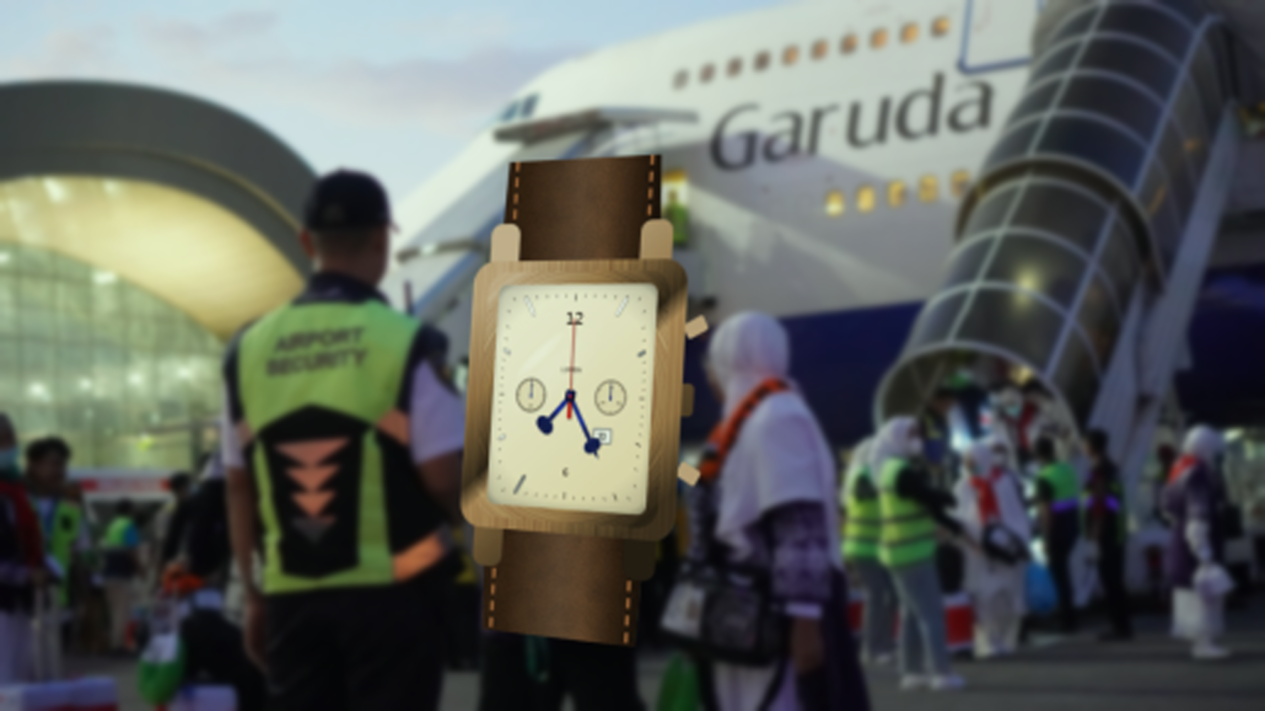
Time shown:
{"hour": 7, "minute": 25}
